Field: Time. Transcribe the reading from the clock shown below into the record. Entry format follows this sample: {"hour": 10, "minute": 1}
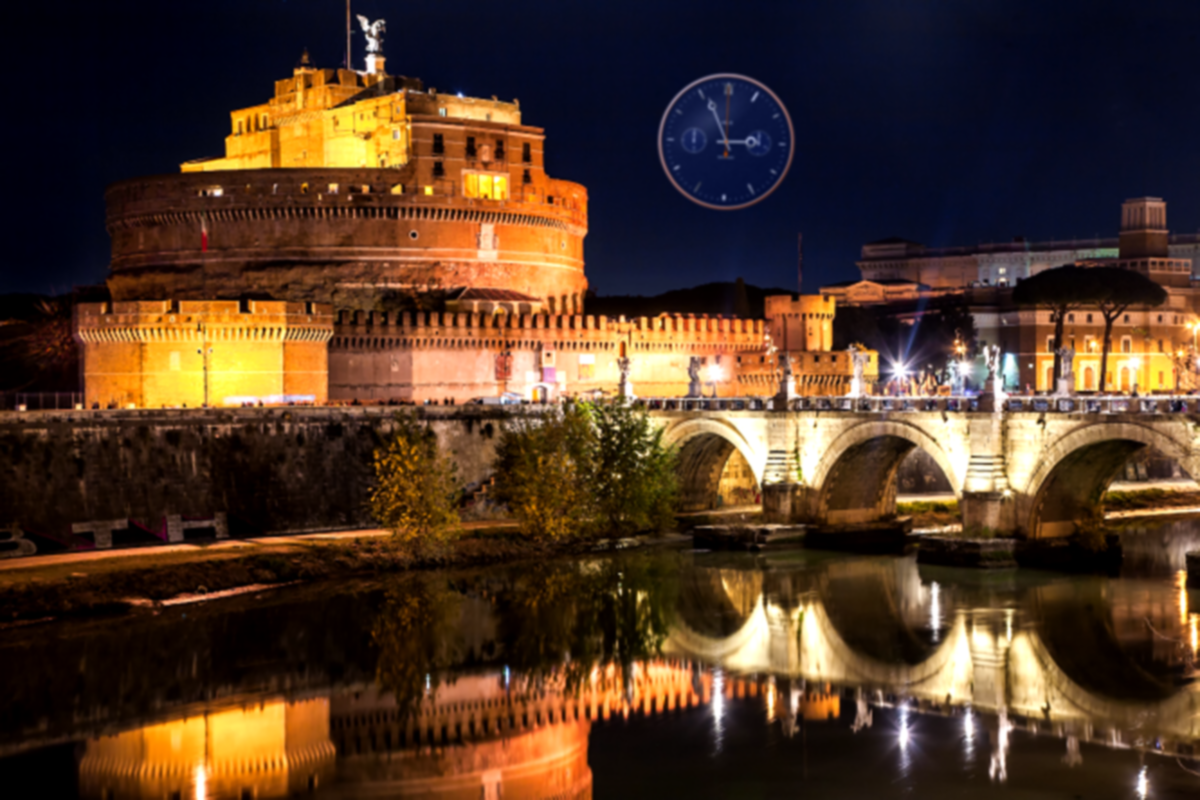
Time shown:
{"hour": 2, "minute": 56}
